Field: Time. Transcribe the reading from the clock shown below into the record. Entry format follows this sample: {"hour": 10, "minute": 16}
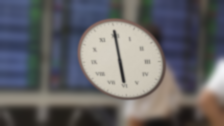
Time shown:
{"hour": 6, "minute": 0}
